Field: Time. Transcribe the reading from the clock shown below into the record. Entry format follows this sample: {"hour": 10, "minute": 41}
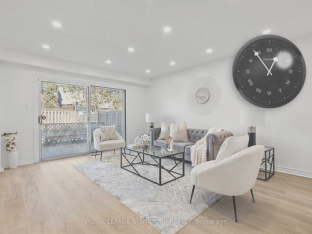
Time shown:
{"hour": 12, "minute": 54}
